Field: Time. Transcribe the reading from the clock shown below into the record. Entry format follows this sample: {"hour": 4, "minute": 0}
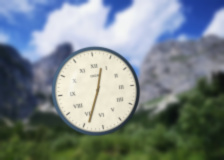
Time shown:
{"hour": 12, "minute": 34}
